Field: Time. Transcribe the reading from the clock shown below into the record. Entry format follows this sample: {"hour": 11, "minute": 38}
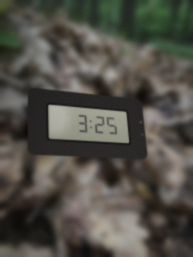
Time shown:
{"hour": 3, "minute": 25}
